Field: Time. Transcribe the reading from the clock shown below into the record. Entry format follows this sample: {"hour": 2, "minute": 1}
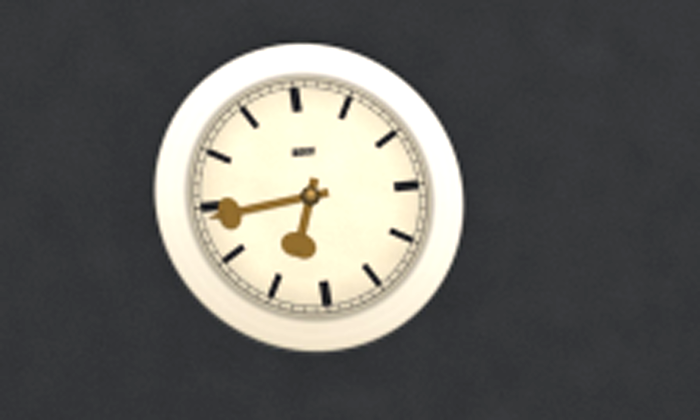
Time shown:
{"hour": 6, "minute": 44}
